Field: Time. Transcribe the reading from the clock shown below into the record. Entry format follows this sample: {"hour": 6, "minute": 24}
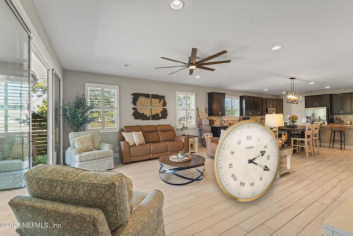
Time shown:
{"hour": 2, "minute": 20}
